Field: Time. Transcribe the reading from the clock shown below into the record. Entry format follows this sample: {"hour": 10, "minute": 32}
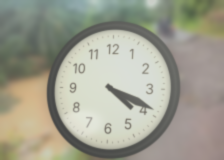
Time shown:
{"hour": 4, "minute": 19}
